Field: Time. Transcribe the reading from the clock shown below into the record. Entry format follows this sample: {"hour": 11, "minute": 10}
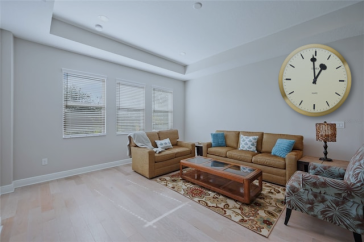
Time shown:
{"hour": 12, "minute": 59}
